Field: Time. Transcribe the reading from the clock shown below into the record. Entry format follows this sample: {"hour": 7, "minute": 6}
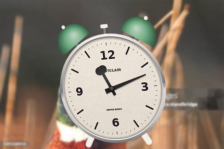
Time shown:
{"hour": 11, "minute": 12}
